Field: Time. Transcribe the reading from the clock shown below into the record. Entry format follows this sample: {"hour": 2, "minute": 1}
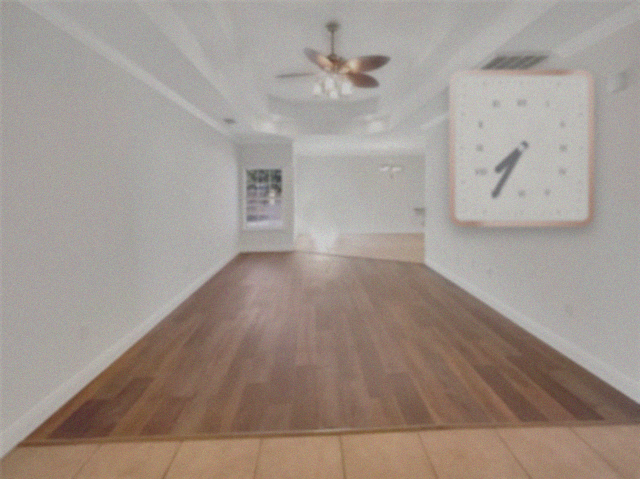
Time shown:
{"hour": 7, "minute": 35}
